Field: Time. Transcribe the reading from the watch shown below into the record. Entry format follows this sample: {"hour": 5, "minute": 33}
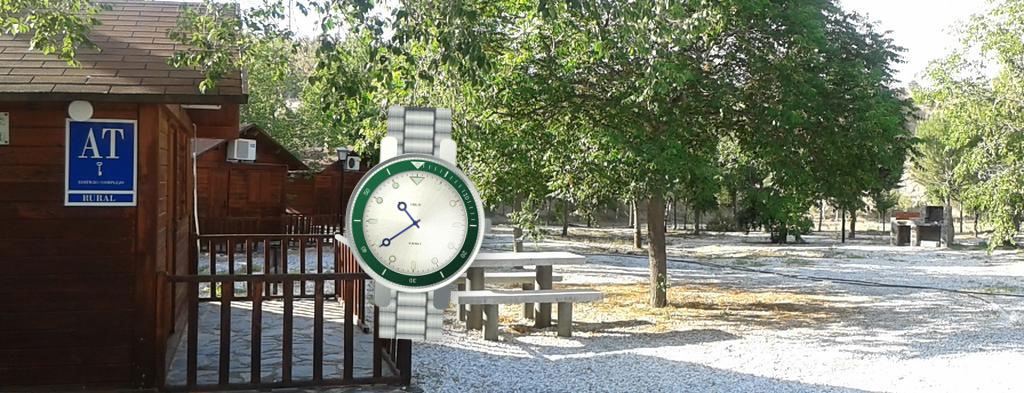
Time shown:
{"hour": 10, "minute": 39}
